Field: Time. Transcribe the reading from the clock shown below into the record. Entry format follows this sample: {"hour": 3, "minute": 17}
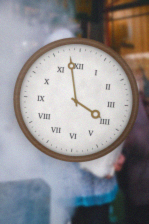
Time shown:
{"hour": 3, "minute": 58}
